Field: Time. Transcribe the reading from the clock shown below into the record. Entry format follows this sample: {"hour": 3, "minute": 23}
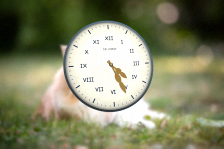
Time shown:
{"hour": 4, "minute": 26}
